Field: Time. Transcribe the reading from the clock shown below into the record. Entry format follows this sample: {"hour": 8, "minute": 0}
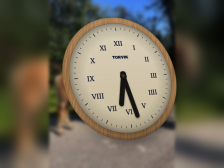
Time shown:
{"hour": 6, "minute": 28}
